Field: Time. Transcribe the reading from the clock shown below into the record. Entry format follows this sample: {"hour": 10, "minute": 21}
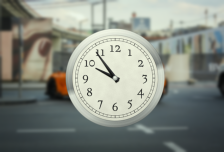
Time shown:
{"hour": 9, "minute": 54}
